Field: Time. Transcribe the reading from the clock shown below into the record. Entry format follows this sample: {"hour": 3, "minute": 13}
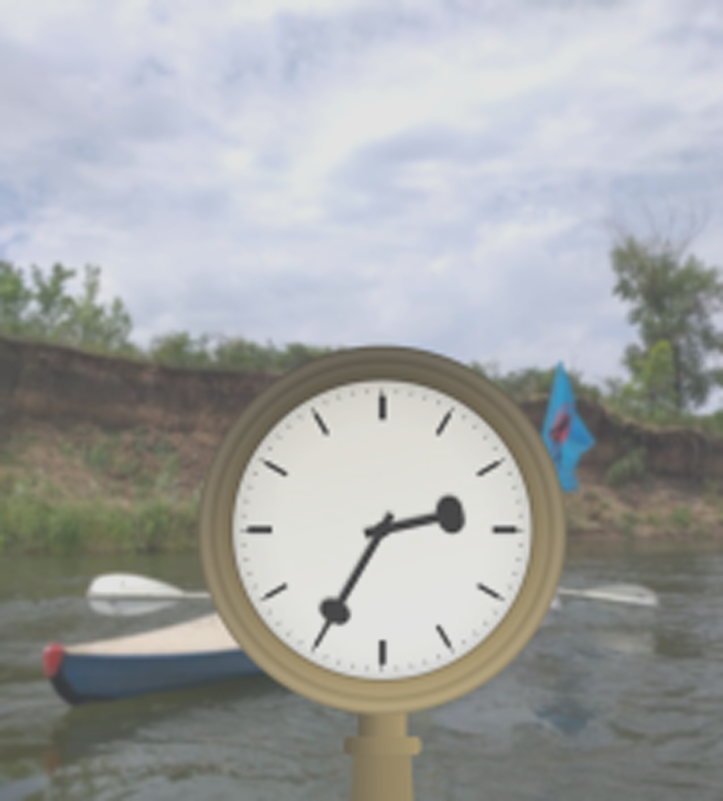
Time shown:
{"hour": 2, "minute": 35}
